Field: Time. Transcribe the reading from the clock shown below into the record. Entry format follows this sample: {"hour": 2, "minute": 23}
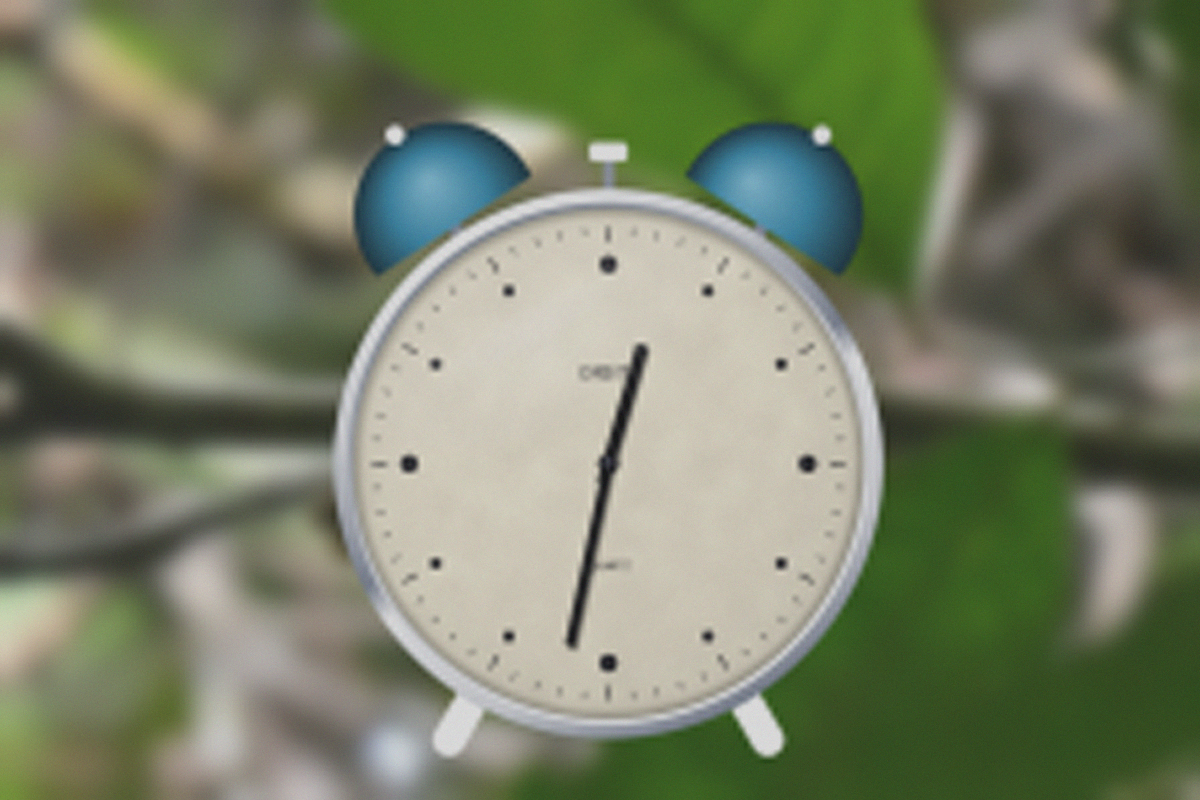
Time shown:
{"hour": 12, "minute": 32}
